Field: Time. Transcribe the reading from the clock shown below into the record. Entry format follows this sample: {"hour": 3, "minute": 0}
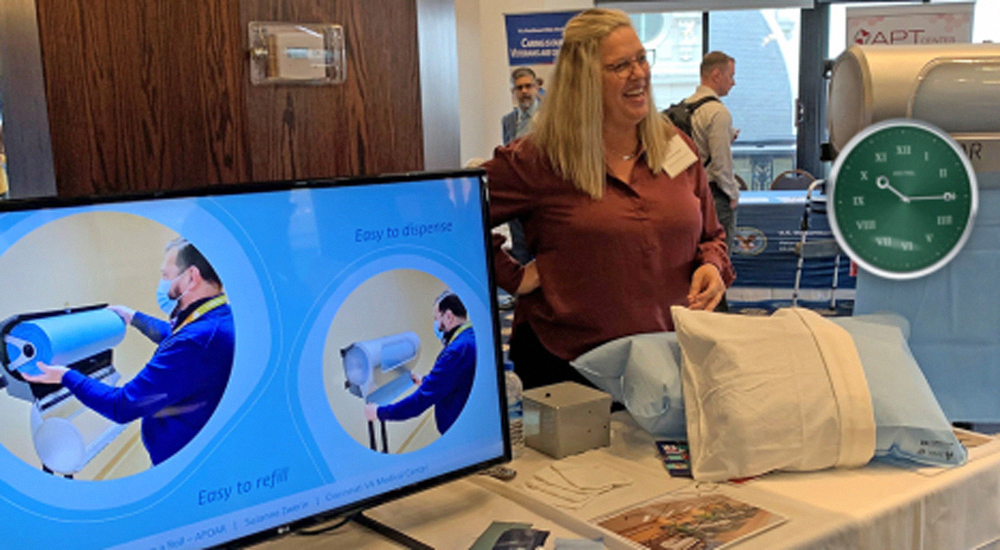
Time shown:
{"hour": 10, "minute": 15}
